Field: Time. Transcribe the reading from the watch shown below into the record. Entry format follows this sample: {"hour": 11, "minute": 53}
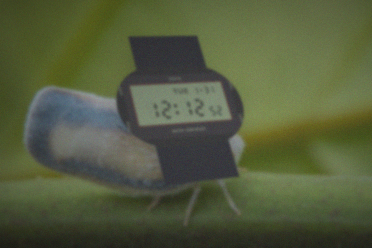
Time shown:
{"hour": 12, "minute": 12}
